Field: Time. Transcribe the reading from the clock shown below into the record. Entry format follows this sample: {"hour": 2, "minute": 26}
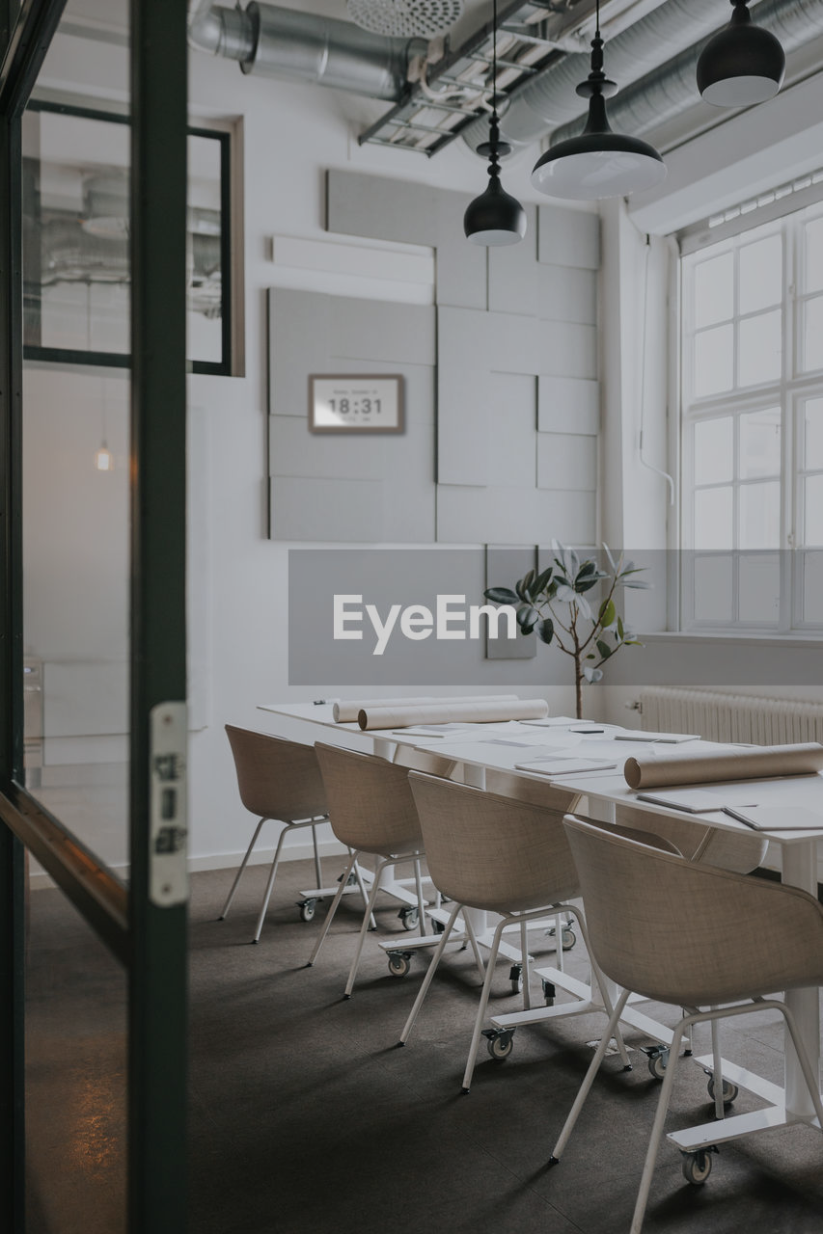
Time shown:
{"hour": 18, "minute": 31}
